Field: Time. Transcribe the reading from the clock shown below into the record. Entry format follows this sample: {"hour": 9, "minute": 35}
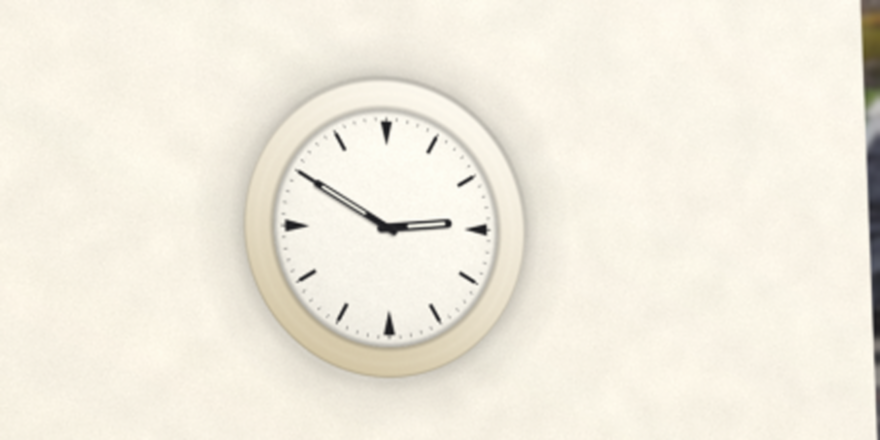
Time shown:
{"hour": 2, "minute": 50}
